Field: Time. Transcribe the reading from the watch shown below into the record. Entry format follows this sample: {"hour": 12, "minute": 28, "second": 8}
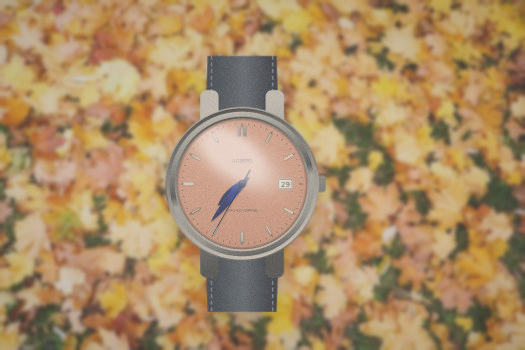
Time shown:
{"hour": 7, "minute": 36, "second": 35}
